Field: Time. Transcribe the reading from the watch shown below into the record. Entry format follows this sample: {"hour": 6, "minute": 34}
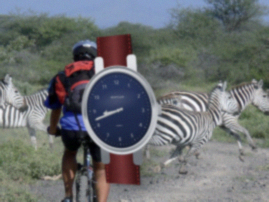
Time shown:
{"hour": 8, "minute": 42}
